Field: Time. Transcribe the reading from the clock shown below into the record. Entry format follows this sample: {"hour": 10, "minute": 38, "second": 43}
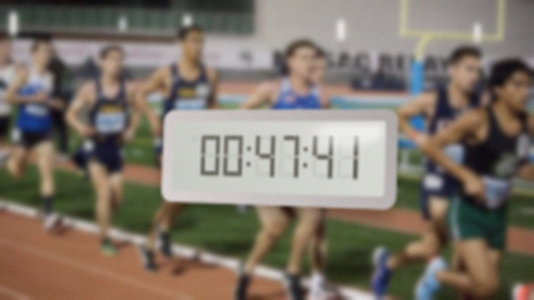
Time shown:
{"hour": 0, "minute": 47, "second": 41}
